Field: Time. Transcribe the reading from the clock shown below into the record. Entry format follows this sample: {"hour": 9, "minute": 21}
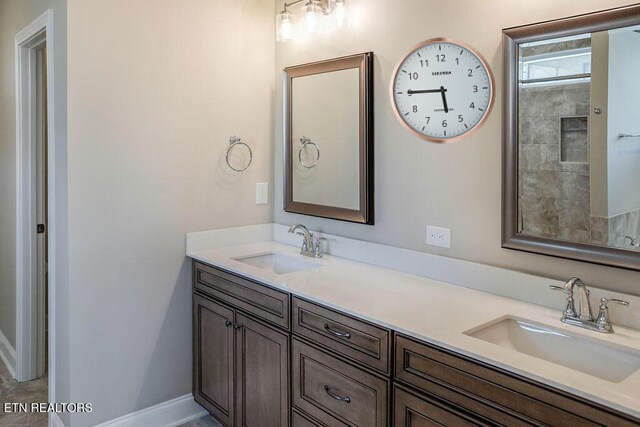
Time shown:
{"hour": 5, "minute": 45}
